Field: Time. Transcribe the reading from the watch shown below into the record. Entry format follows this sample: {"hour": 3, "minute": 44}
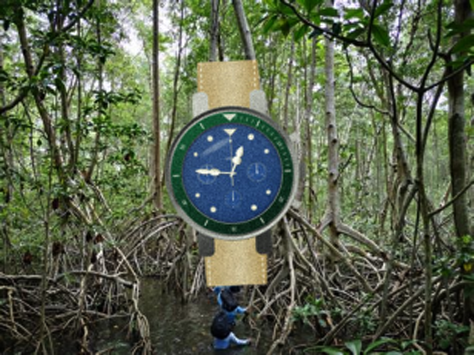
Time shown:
{"hour": 12, "minute": 46}
